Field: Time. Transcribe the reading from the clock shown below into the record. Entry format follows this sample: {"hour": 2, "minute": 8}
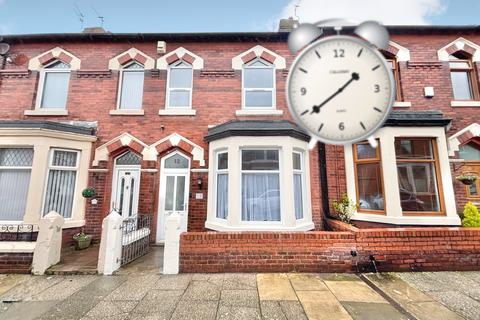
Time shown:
{"hour": 1, "minute": 39}
